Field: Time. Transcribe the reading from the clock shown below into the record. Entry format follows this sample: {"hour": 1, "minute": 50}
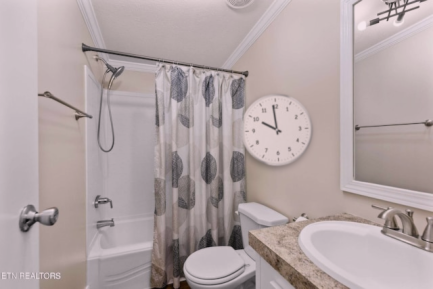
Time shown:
{"hour": 9, "minute": 59}
